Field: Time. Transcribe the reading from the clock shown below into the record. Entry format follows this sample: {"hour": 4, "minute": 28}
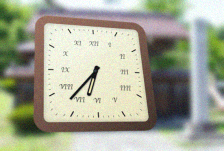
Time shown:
{"hour": 6, "minute": 37}
